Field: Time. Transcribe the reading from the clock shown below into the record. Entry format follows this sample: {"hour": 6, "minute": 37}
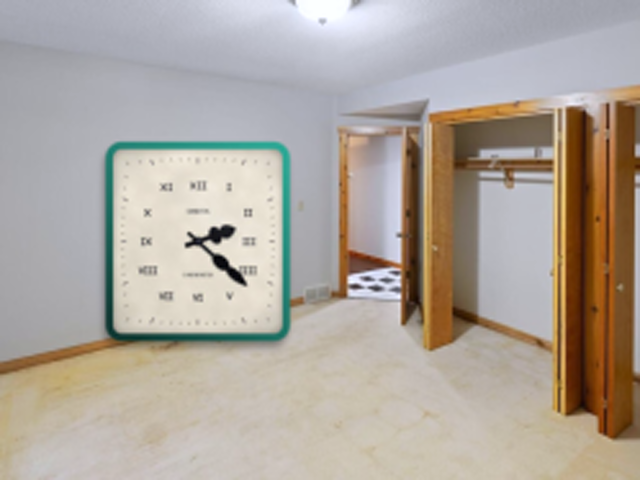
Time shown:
{"hour": 2, "minute": 22}
